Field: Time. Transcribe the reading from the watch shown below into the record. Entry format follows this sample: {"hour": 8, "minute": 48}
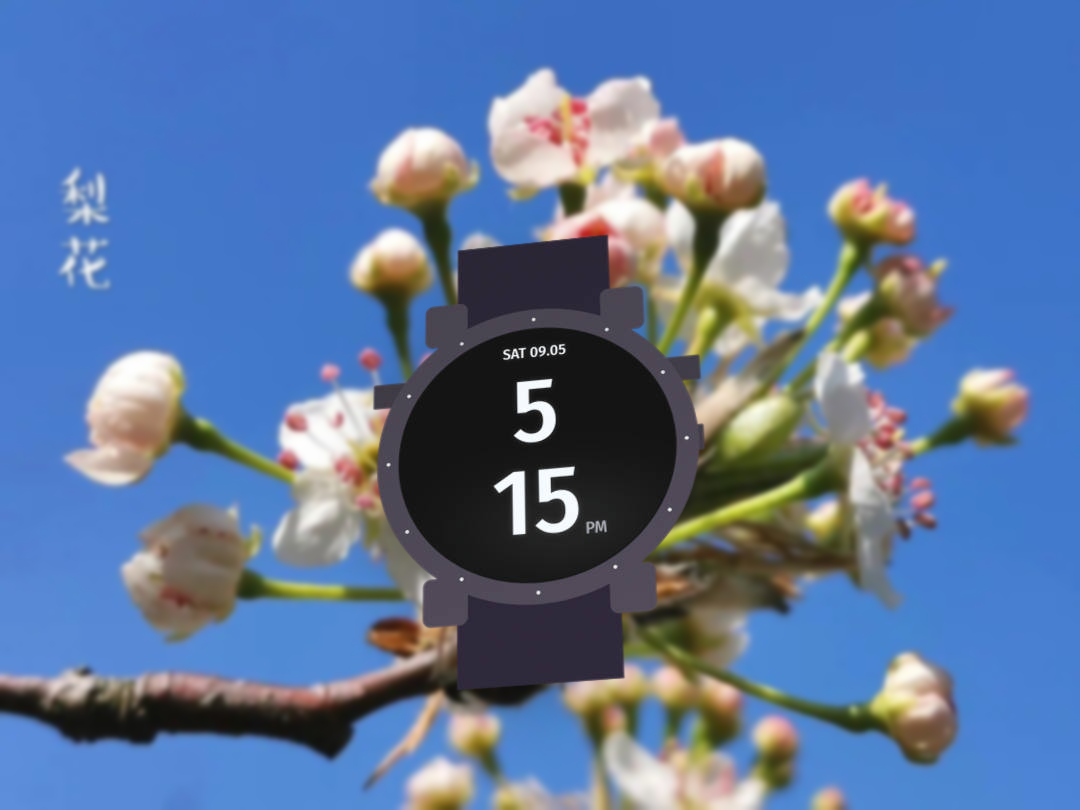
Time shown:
{"hour": 5, "minute": 15}
